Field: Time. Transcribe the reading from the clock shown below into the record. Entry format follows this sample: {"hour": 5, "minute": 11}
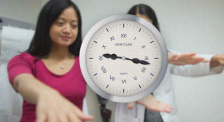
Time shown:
{"hour": 9, "minute": 17}
